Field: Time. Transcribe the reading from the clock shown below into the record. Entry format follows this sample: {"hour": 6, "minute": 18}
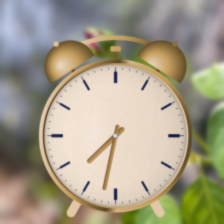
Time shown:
{"hour": 7, "minute": 32}
